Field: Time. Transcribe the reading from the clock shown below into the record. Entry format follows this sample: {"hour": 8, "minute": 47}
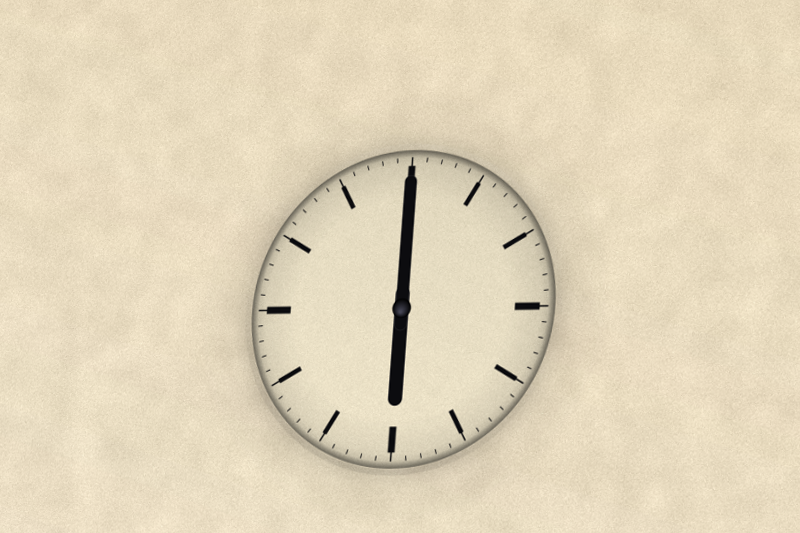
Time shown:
{"hour": 6, "minute": 0}
